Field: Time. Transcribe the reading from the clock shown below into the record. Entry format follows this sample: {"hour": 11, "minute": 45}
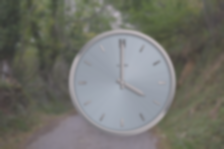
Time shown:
{"hour": 4, "minute": 0}
